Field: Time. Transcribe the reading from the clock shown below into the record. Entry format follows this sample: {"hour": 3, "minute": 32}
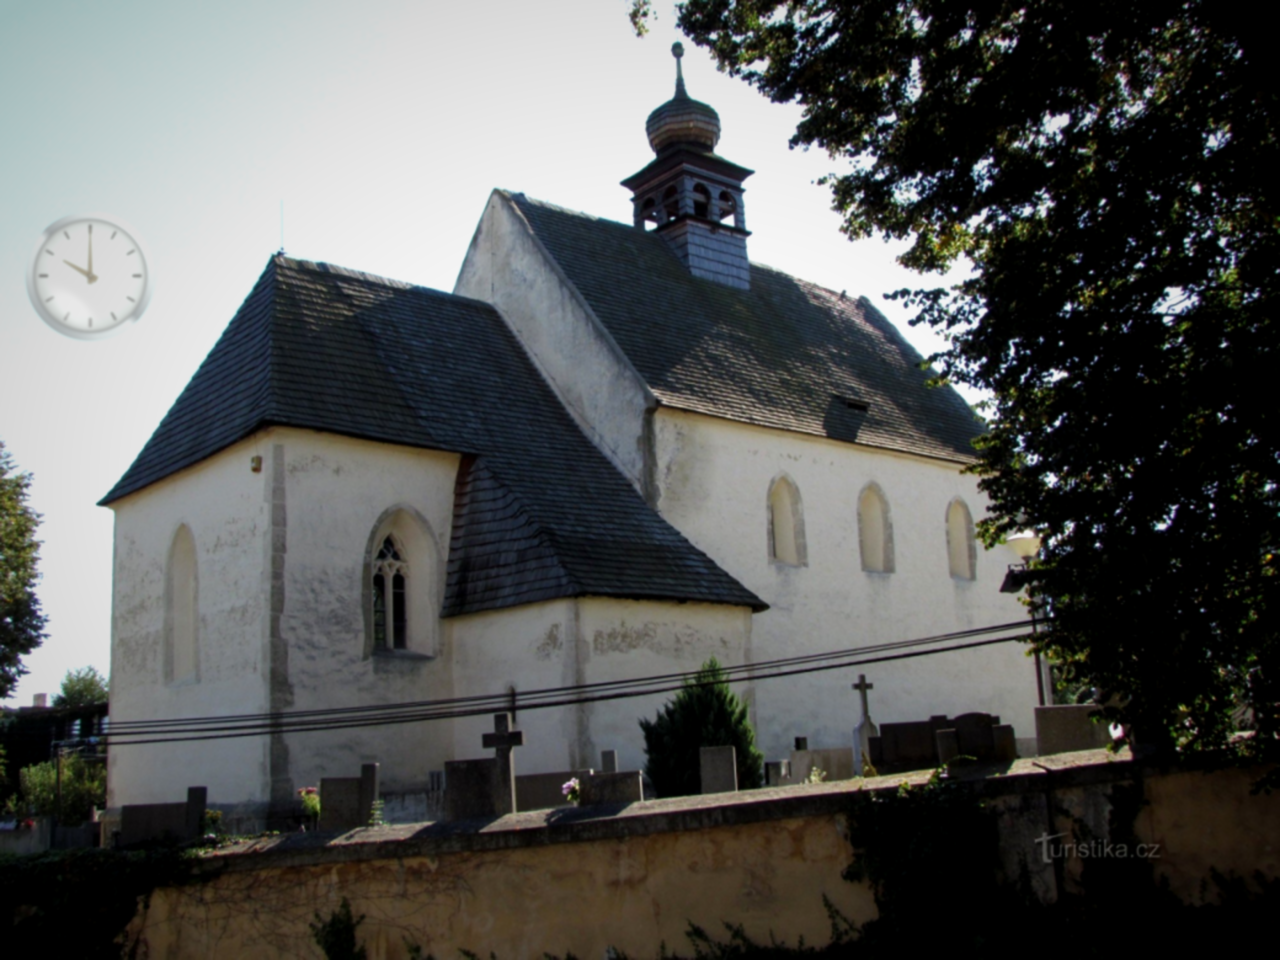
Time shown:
{"hour": 10, "minute": 0}
